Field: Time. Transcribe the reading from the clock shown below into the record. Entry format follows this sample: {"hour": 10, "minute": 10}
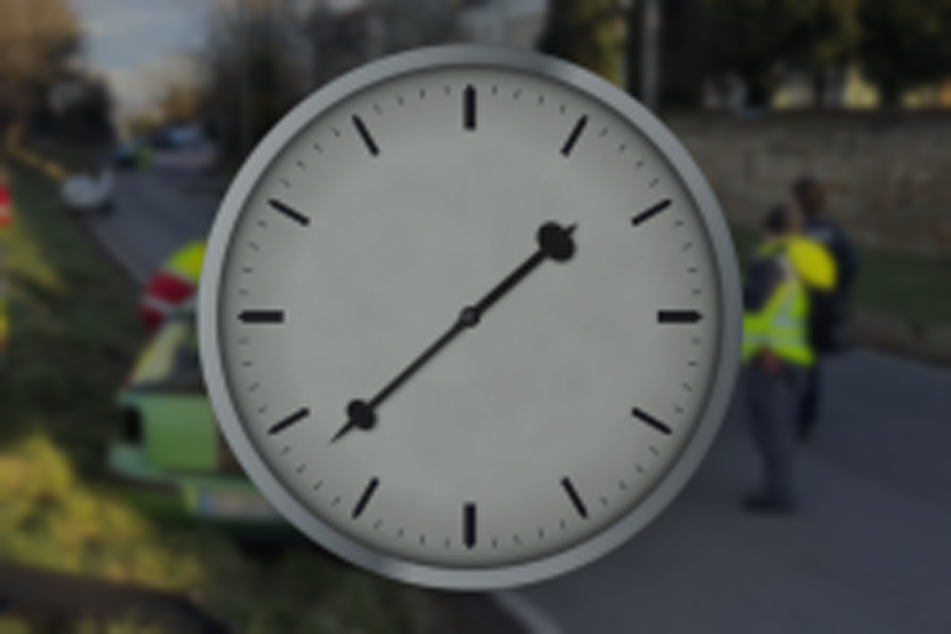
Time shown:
{"hour": 1, "minute": 38}
